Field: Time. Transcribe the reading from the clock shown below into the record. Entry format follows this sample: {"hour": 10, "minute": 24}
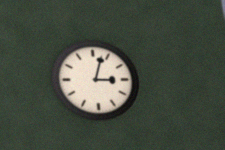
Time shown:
{"hour": 3, "minute": 3}
